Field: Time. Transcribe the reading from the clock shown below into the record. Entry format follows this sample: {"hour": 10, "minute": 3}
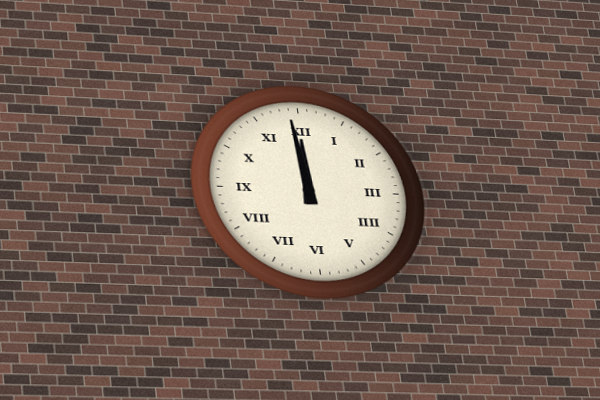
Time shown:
{"hour": 11, "minute": 59}
